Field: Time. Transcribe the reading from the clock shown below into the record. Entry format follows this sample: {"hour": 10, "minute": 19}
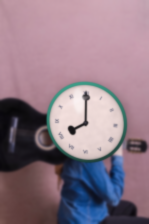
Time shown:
{"hour": 8, "minute": 0}
